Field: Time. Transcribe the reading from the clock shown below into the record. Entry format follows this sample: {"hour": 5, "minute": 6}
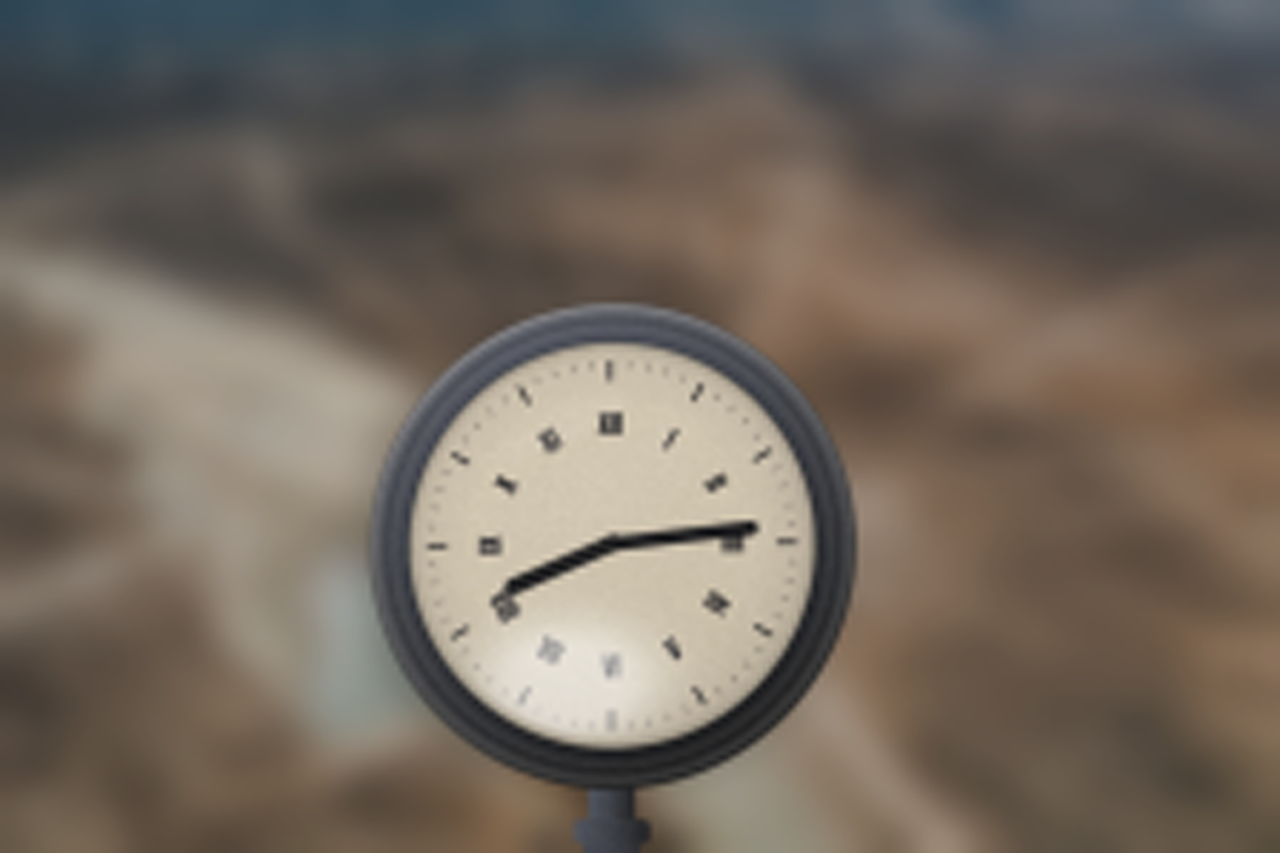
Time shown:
{"hour": 8, "minute": 14}
